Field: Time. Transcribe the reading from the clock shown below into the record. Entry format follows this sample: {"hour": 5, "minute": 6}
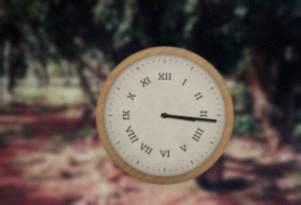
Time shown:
{"hour": 3, "minute": 16}
